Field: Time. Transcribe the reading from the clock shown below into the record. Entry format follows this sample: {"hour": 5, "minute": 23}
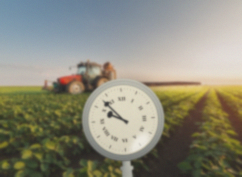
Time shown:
{"hour": 9, "minute": 53}
